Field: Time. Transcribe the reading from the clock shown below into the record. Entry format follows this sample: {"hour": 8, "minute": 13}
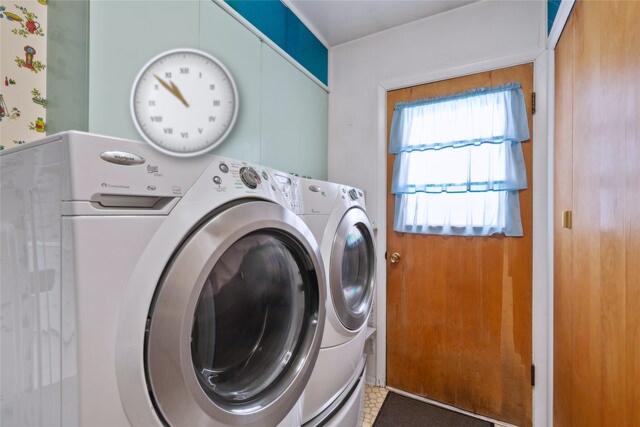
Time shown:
{"hour": 10, "minute": 52}
